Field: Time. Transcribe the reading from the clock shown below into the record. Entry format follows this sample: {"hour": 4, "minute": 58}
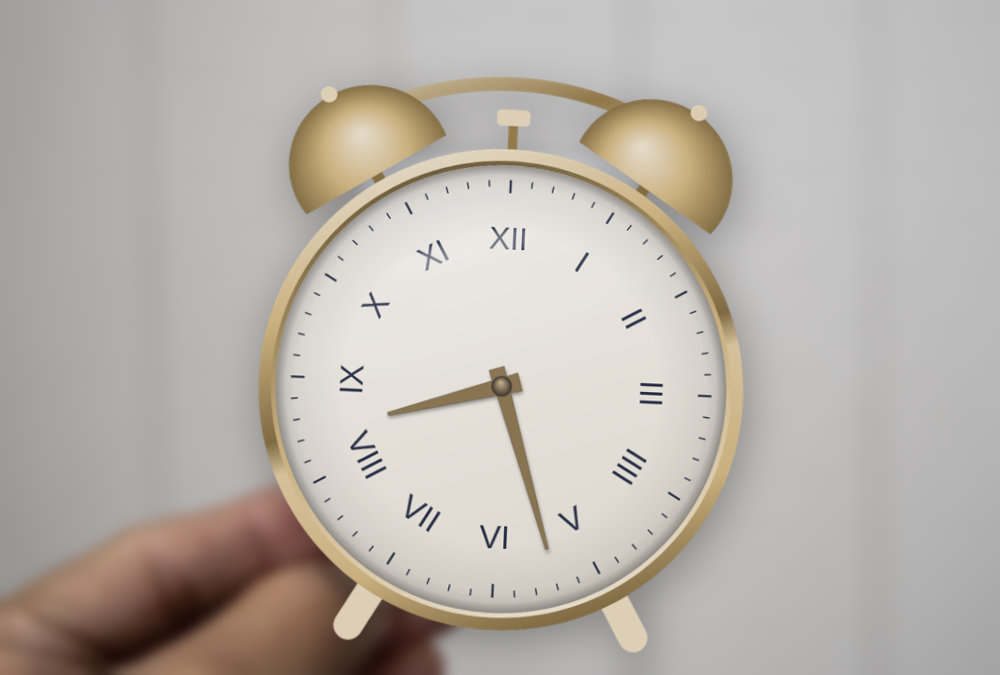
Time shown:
{"hour": 8, "minute": 27}
